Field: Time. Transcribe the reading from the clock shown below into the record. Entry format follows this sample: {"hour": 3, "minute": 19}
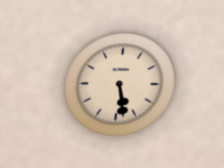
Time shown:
{"hour": 5, "minute": 28}
